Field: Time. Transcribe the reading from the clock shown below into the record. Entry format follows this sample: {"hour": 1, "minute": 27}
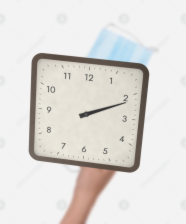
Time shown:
{"hour": 2, "minute": 11}
